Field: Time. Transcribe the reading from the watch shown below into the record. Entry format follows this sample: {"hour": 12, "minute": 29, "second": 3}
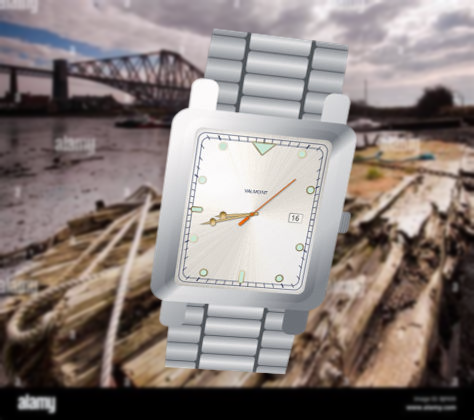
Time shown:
{"hour": 8, "minute": 42, "second": 7}
